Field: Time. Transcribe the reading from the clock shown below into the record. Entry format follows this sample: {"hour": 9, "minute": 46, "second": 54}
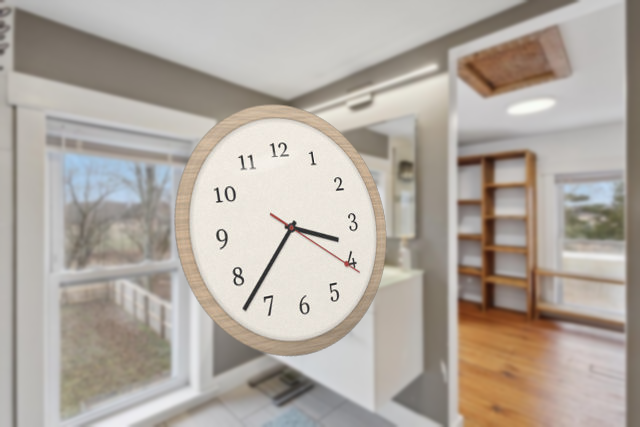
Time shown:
{"hour": 3, "minute": 37, "second": 21}
